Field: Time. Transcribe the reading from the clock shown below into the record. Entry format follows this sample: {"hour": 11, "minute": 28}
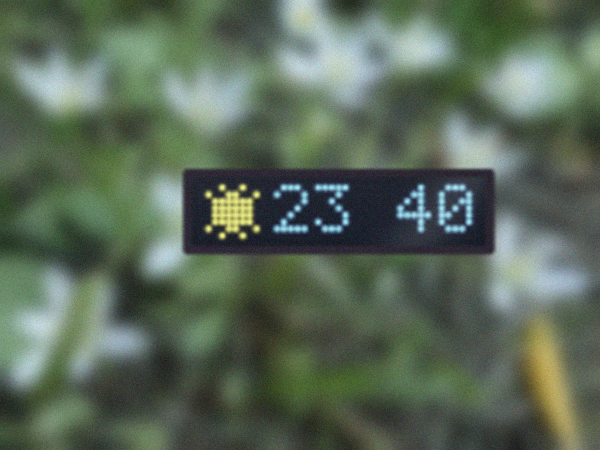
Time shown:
{"hour": 23, "minute": 40}
